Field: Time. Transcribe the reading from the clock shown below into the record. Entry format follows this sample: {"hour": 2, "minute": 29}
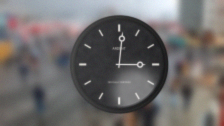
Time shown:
{"hour": 3, "minute": 1}
